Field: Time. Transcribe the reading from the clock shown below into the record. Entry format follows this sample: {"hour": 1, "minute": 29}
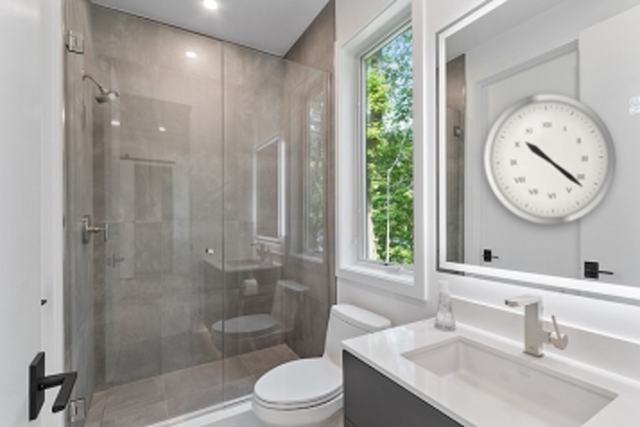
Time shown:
{"hour": 10, "minute": 22}
